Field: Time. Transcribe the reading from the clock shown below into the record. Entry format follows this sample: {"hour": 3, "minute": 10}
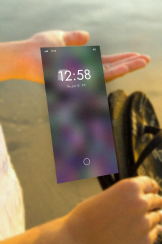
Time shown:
{"hour": 12, "minute": 58}
